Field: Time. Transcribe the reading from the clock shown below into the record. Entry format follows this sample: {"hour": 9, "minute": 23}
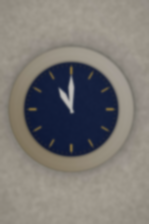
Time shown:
{"hour": 11, "minute": 0}
